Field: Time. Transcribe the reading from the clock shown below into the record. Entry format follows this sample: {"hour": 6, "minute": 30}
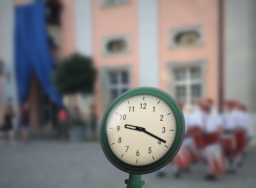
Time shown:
{"hour": 9, "minute": 19}
